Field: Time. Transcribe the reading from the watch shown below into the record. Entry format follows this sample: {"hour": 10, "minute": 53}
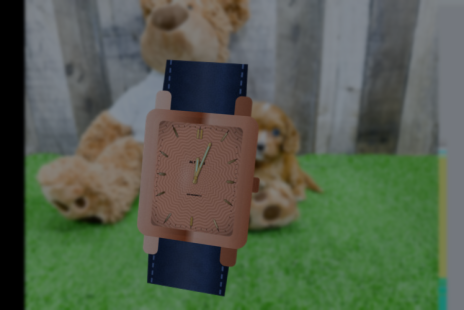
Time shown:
{"hour": 12, "minute": 3}
